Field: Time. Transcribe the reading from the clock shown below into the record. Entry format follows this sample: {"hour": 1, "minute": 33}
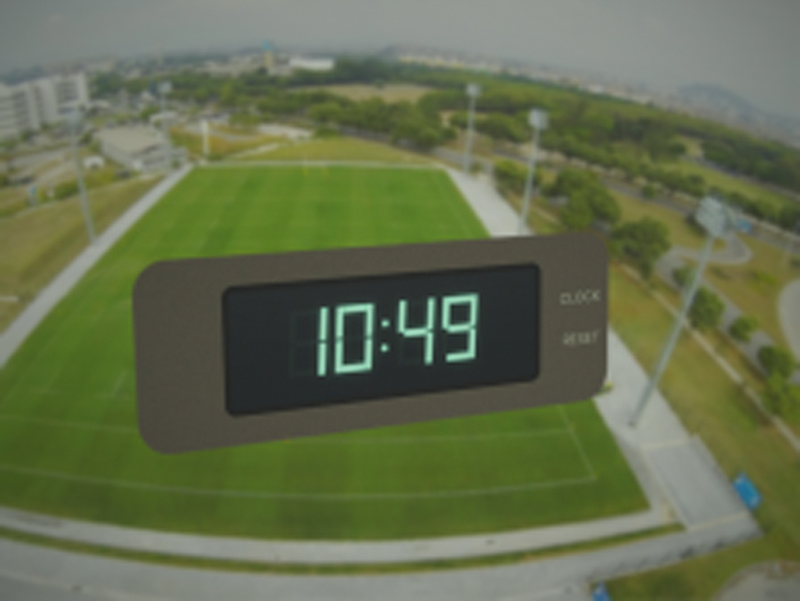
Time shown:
{"hour": 10, "minute": 49}
